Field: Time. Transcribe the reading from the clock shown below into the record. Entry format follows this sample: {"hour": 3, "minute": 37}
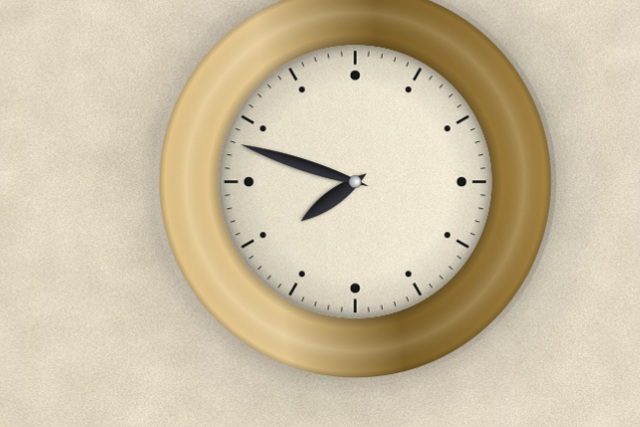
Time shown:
{"hour": 7, "minute": 48}
